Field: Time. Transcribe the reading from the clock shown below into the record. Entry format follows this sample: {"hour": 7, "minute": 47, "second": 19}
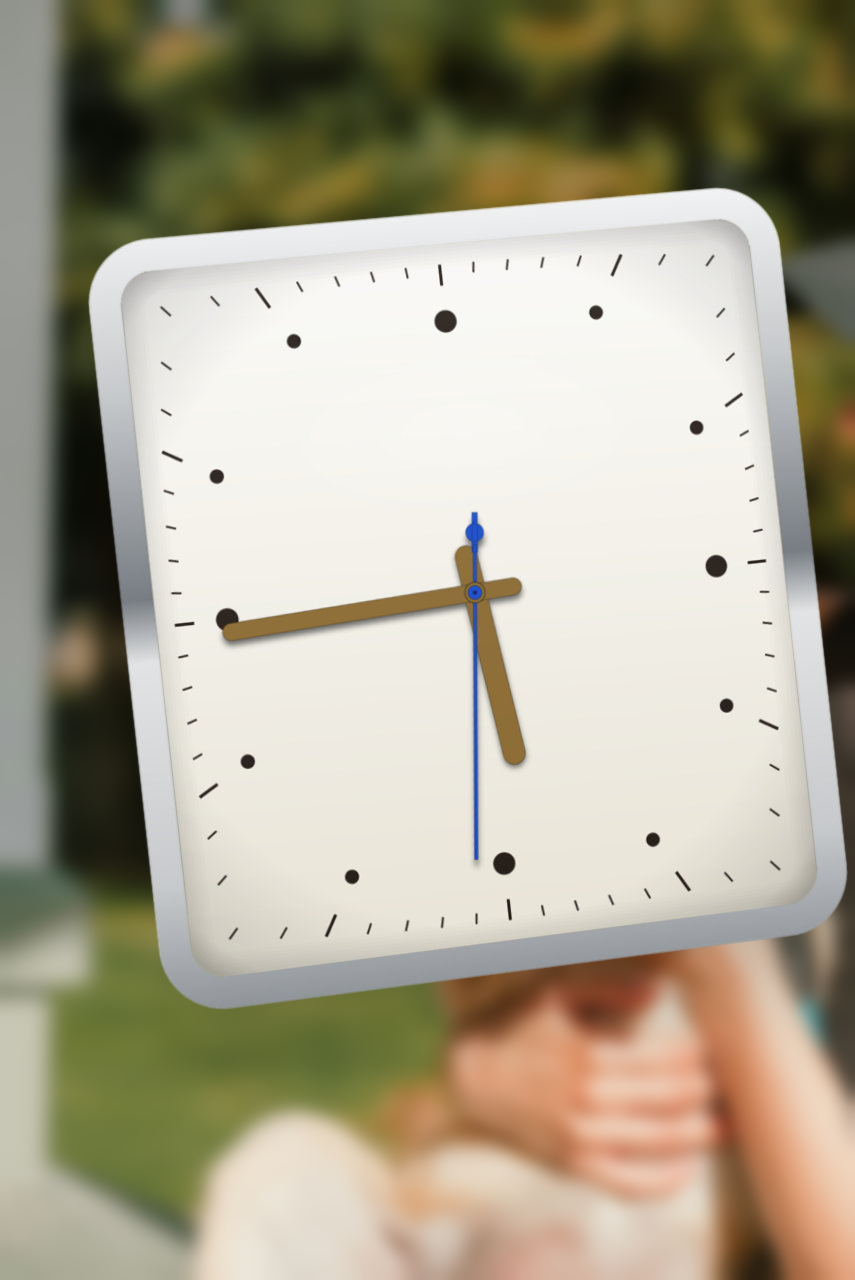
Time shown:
{"hour": 5, "minute": 44, "second": 31}
